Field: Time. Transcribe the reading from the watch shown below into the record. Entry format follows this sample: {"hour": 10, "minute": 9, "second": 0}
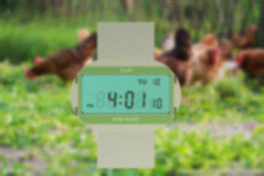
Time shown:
{"hour": 4, "minute": 1, "second": 10}
